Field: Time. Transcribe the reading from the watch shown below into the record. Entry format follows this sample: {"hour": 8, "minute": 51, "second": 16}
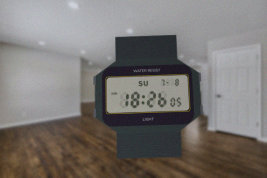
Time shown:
{"hour": 18, "minute": 26, "second": 5}
